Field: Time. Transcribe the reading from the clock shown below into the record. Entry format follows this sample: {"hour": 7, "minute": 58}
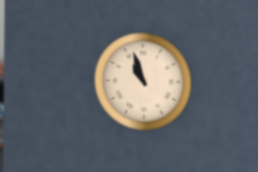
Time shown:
{"hour": 10, "minute": 57}
